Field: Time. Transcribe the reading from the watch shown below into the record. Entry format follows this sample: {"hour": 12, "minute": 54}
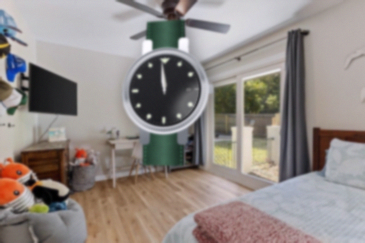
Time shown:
{"hour": 11, "minute": 59}
